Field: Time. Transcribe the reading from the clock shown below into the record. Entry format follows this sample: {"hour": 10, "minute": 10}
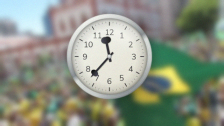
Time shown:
{"hour": 11, "minute": 37}
